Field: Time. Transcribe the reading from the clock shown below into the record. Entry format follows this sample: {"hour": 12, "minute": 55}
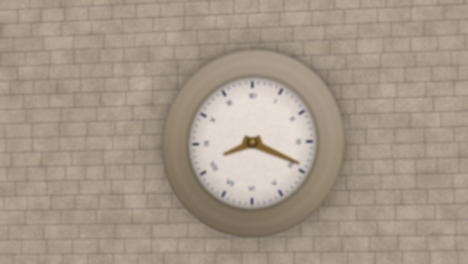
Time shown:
{"hour": 8, "minute": 19}
